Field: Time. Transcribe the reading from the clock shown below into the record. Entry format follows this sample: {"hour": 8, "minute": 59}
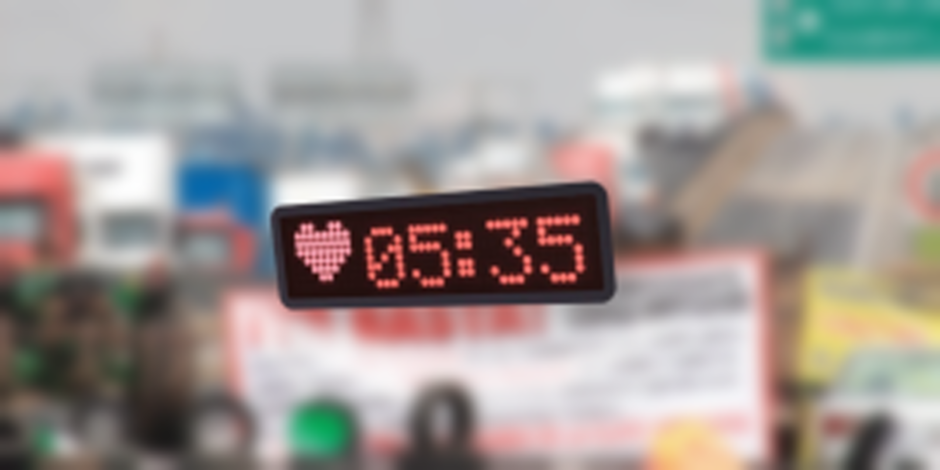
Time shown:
{"hour": 5, "minute": 35}
